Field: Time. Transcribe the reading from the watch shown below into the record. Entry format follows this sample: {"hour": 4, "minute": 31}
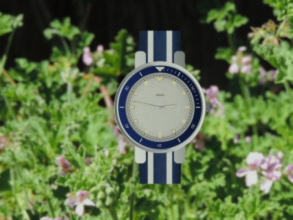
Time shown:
{"hour": 2, "minute": 47}
